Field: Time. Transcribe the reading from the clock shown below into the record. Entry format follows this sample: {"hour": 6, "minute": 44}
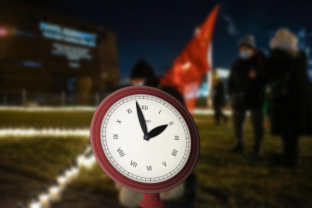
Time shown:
{"hour": 1, "minute": 58}
